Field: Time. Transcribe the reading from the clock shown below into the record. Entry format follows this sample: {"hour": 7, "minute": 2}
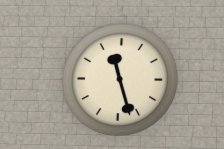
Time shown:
{"hour": 11, "minute": 27}
